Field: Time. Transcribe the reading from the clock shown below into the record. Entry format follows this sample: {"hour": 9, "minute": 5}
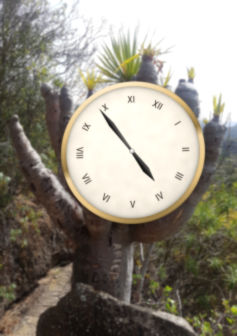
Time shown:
{"hour": 3, "minute": 49}
